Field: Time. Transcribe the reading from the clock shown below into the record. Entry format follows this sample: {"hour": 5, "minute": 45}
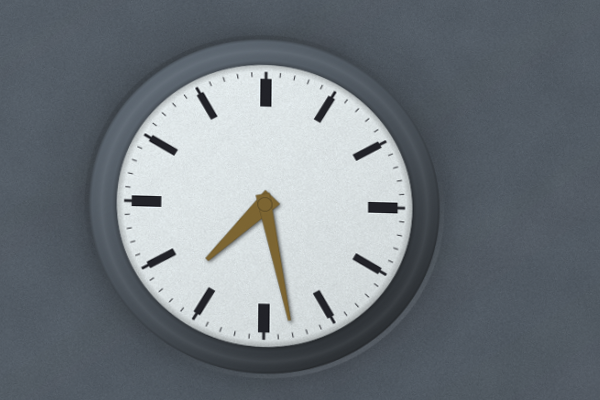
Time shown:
{"hour": 7, "minute": 28}
